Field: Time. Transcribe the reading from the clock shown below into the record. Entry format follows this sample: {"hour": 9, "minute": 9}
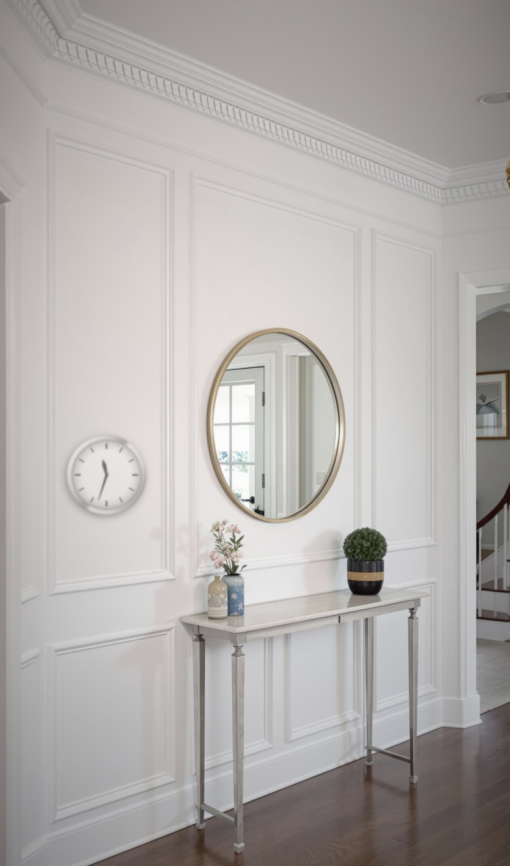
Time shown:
{"hour": 11, "minute": 33}
